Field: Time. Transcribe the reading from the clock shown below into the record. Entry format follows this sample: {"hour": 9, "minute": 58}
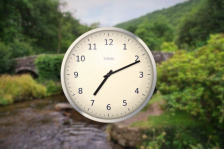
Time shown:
{"hour": 7, "minute": 11}
